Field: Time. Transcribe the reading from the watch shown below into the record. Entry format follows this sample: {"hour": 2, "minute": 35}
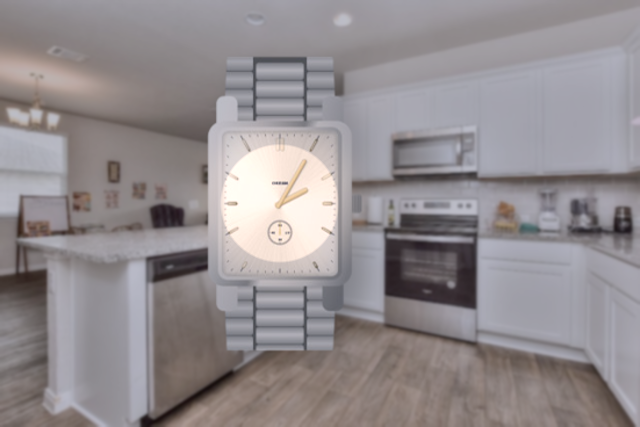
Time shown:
{"hour": 2, "minute": 5}
